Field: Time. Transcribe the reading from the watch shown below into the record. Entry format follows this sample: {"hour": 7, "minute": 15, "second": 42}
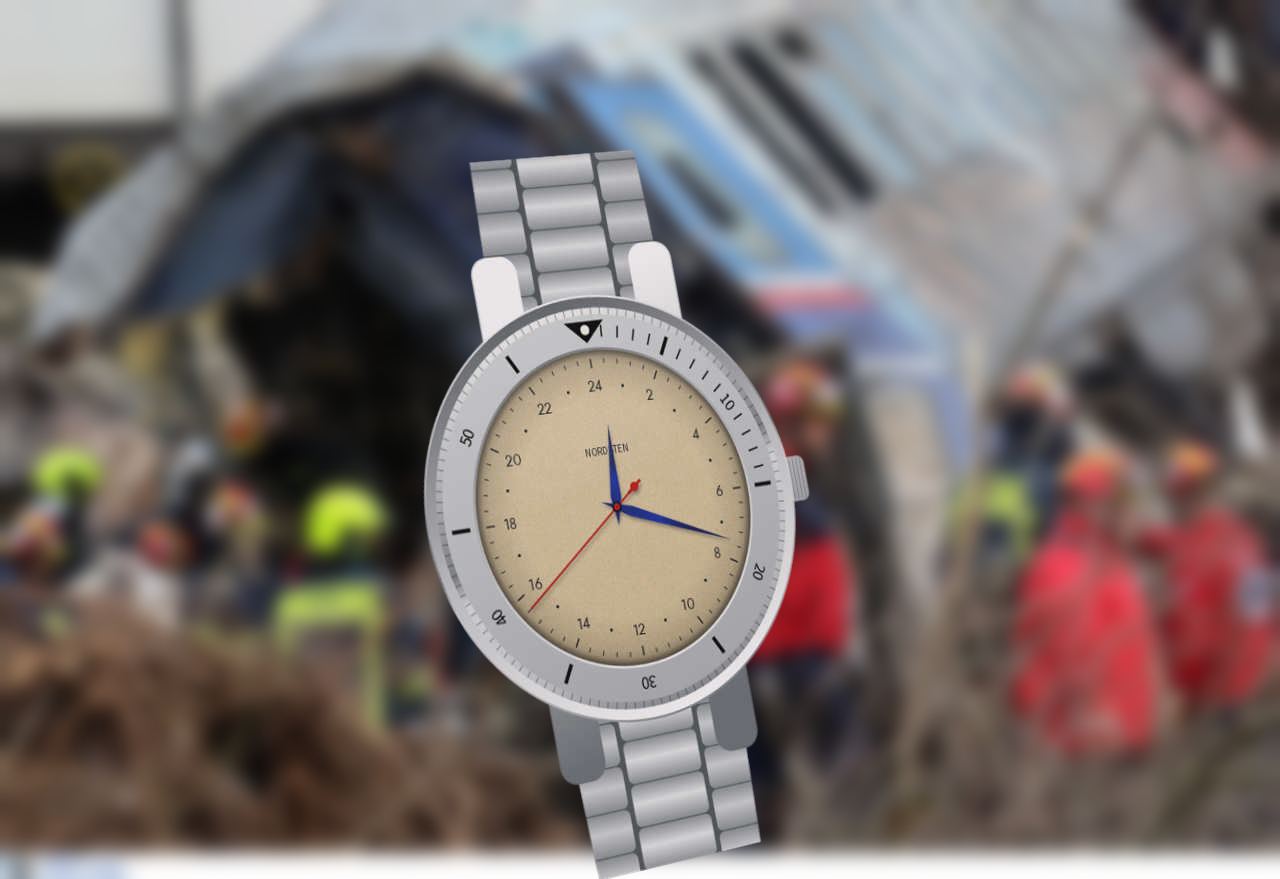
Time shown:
{"hour": 0, "minute": 18, "second": 39}
